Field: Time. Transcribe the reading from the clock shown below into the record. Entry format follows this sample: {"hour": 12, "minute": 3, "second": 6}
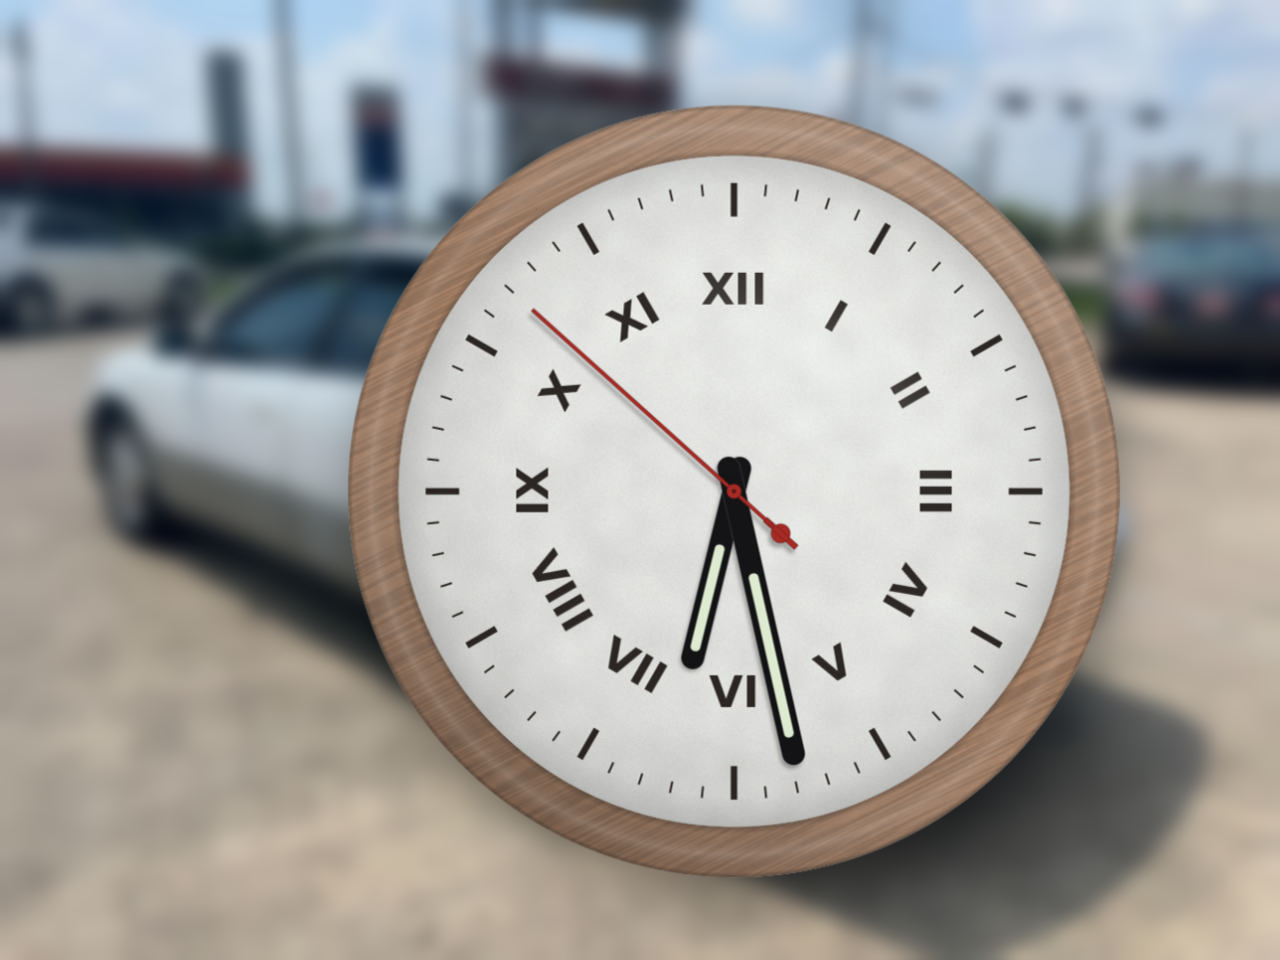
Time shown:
{"hour": 6, "minute": 27, "second": 52}
